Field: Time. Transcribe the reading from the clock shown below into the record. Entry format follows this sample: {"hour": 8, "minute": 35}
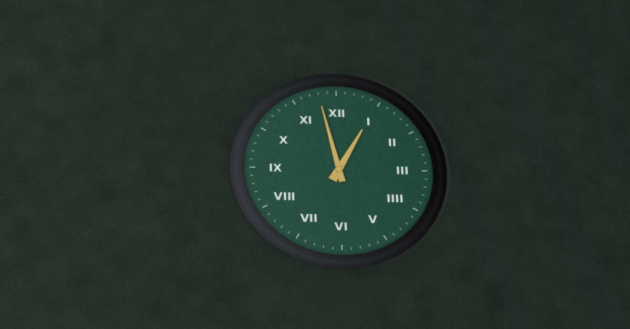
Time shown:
{"hour": 12, "minute": 58}
